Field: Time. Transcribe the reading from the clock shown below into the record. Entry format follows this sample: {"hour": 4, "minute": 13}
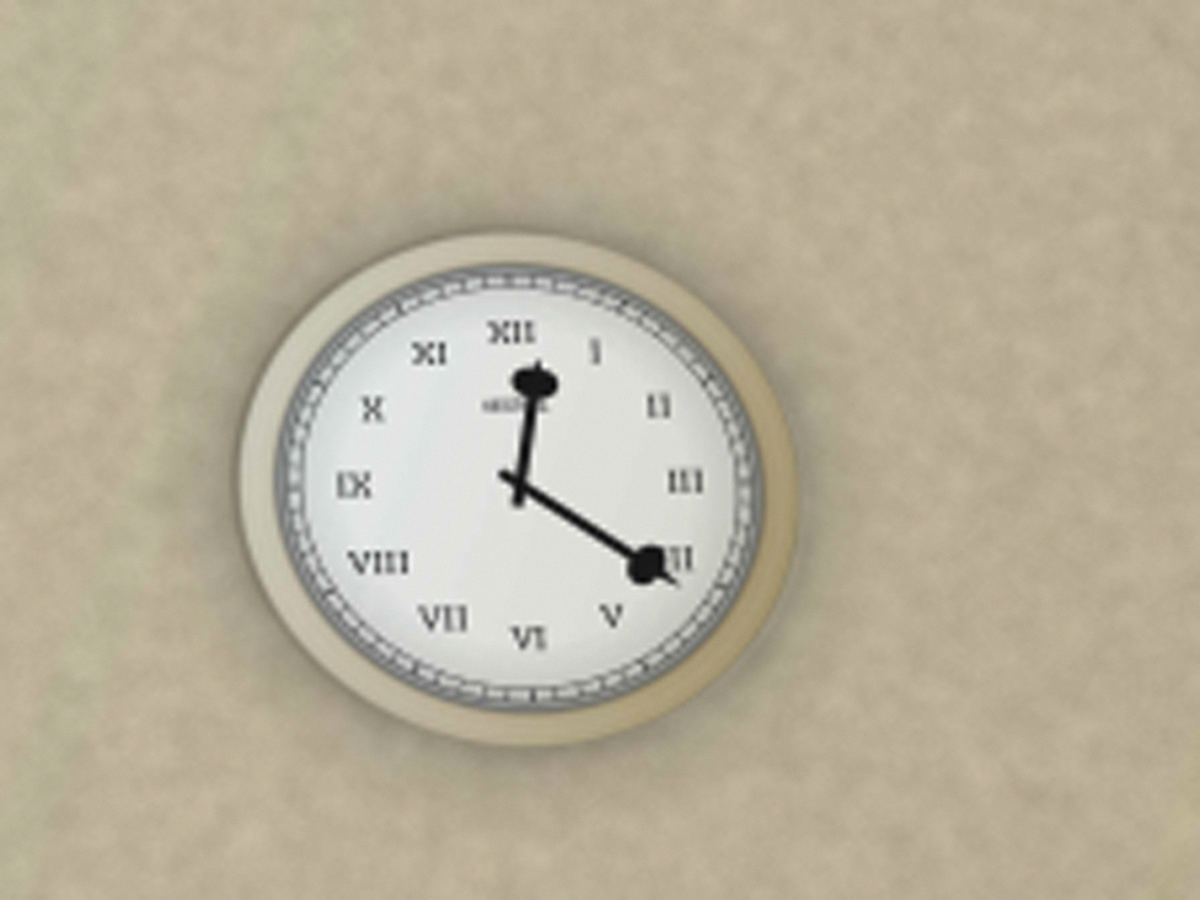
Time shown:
{"hour": 12, "minute": 21}
